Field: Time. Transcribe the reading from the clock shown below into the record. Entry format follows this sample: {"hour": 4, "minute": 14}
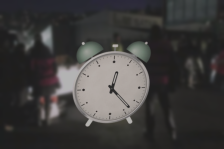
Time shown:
{"hour": 12, "minute": 23}
